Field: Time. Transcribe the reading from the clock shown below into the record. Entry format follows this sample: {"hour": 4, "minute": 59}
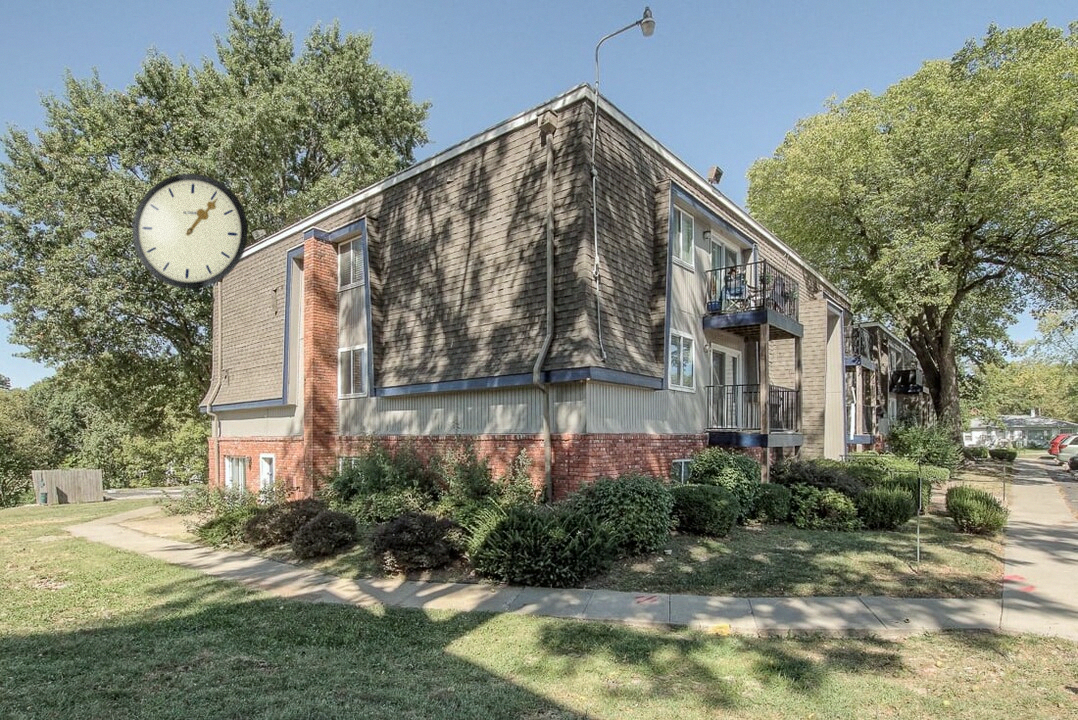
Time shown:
{"hour": 1, "minute": 6}
